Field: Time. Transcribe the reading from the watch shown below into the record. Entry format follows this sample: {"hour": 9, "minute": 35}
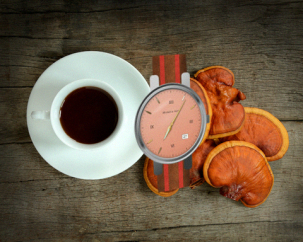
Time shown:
{"hour": 7, "minute": 6}
